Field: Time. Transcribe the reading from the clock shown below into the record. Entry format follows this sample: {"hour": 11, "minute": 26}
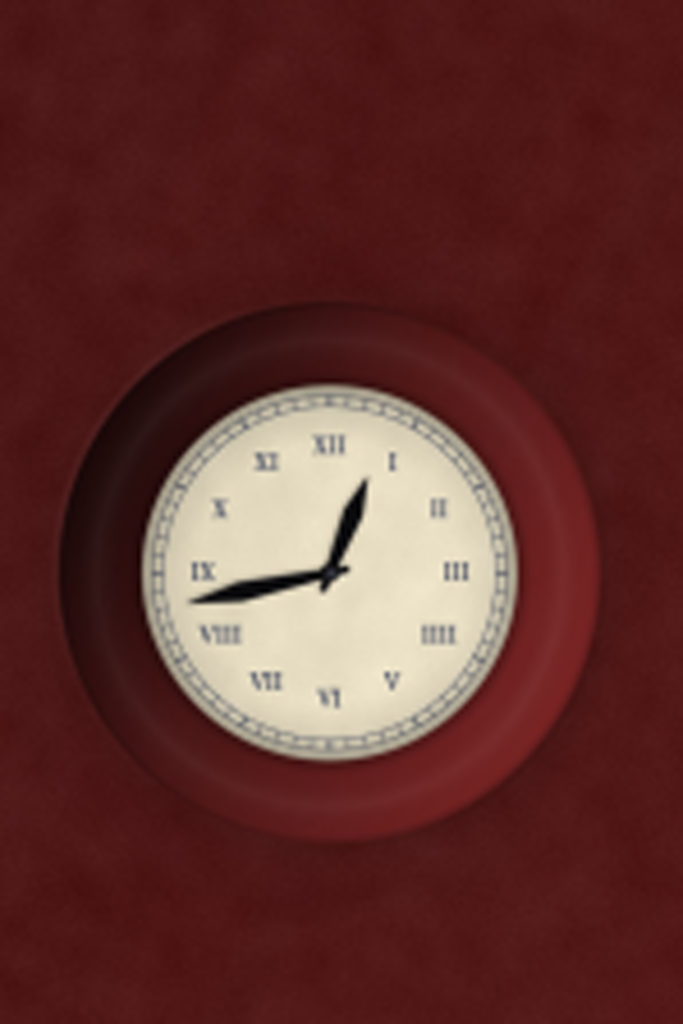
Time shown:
{"hour": 12, "minute": 43}
